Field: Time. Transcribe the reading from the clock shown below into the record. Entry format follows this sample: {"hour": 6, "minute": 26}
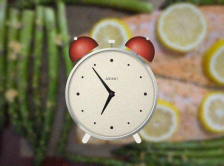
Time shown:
{"hour": 6, "minute": 54}
